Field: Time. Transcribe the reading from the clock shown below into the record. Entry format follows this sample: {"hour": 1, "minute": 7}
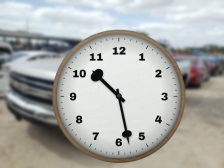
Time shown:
{"hour": 10, "minute": 28}
